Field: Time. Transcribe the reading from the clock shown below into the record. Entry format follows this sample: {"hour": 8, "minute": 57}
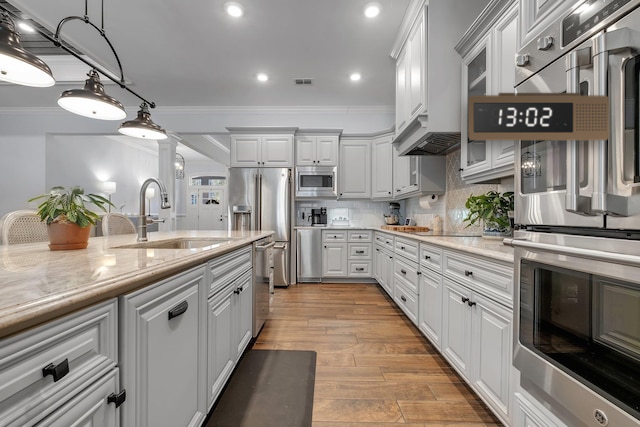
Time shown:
{"hour": 13, "minute": 2}
